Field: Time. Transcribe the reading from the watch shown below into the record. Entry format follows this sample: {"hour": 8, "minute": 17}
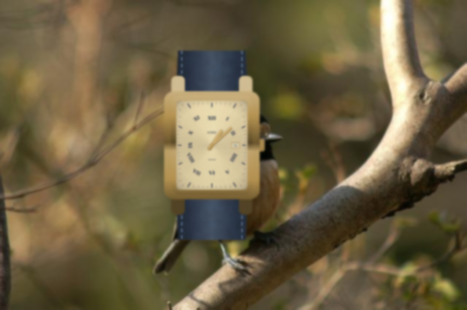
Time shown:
{"hour": 1, "minute": 8}
